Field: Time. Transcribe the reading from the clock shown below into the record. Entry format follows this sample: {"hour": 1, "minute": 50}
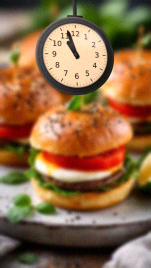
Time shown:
{"hour": 10, "minute": 57}
